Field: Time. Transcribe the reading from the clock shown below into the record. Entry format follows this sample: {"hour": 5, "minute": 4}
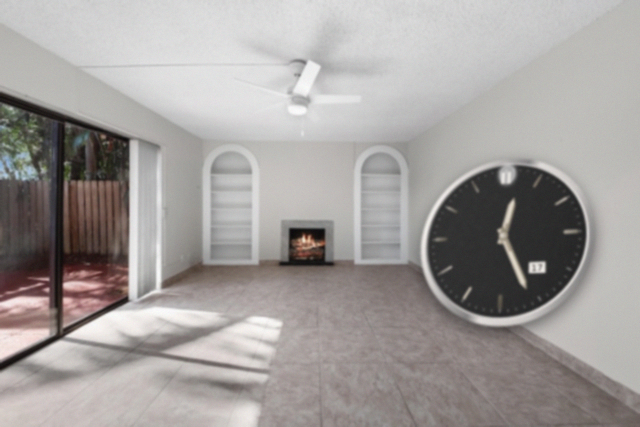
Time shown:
{"hour": 12, "minute": 26}
